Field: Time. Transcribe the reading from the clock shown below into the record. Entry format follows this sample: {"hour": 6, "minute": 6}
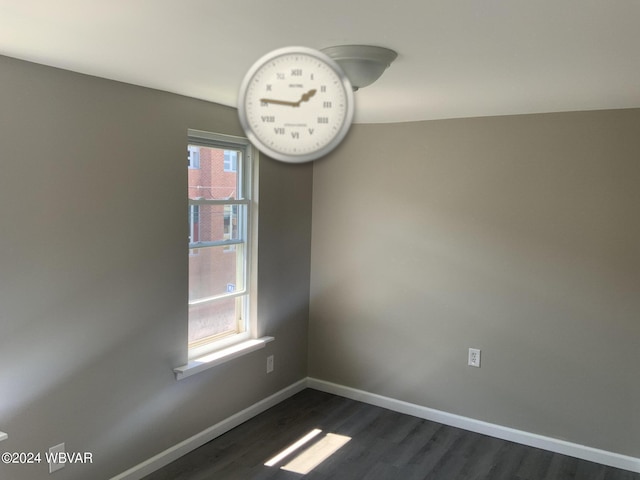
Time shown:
{"hour": 1, "minute": 46}
